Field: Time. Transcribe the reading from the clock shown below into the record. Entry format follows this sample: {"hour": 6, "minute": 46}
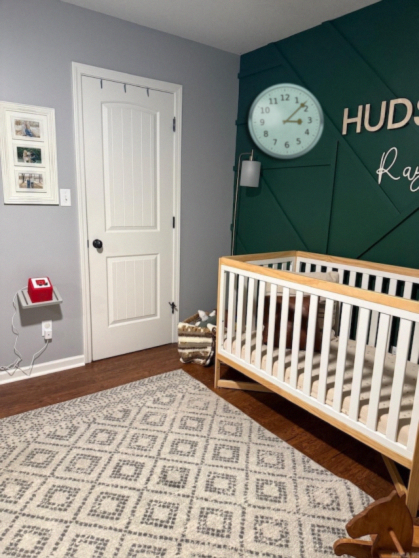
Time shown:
{"hour": 3, "minute": 8}
